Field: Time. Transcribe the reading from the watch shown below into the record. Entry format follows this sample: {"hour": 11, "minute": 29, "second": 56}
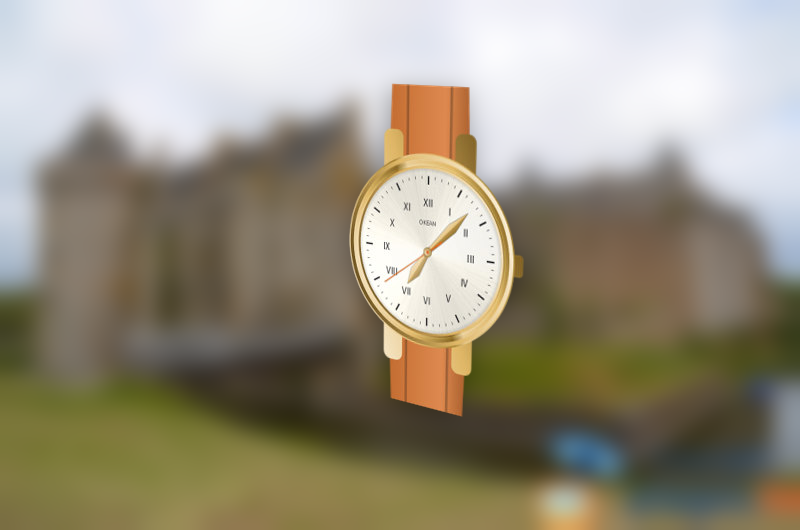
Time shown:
{"hour": 7, "minute": 7, "second": 39}
